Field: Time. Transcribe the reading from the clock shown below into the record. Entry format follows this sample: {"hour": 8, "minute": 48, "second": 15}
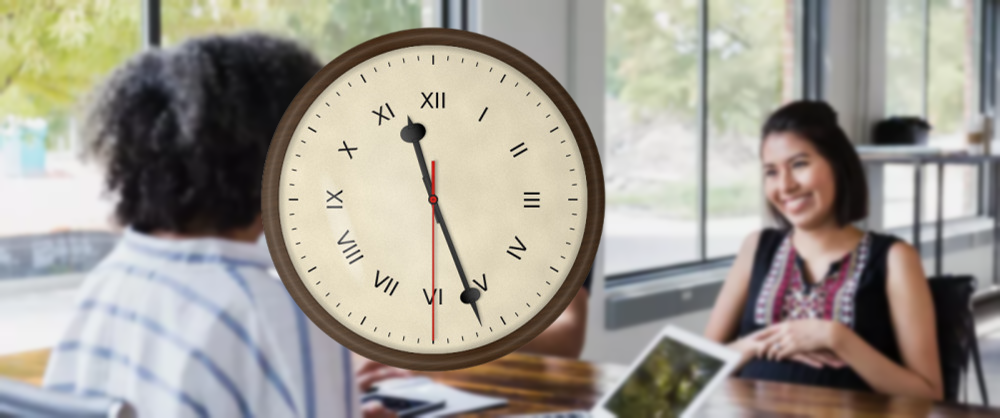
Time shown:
{"hour": 11, "minute": 26, "second": 30}
